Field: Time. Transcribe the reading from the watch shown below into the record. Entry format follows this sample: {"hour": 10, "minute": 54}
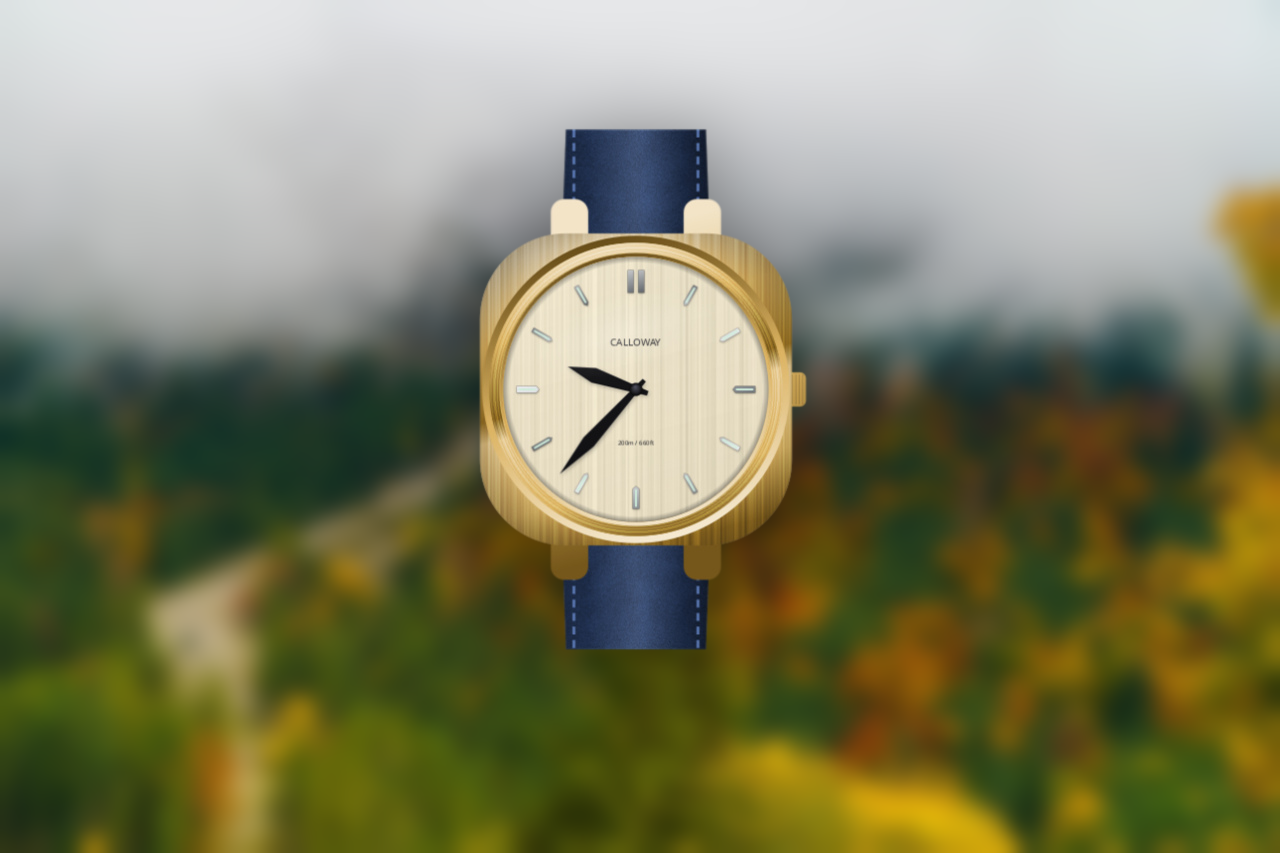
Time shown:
{"hour": 9, "minute": 37}
